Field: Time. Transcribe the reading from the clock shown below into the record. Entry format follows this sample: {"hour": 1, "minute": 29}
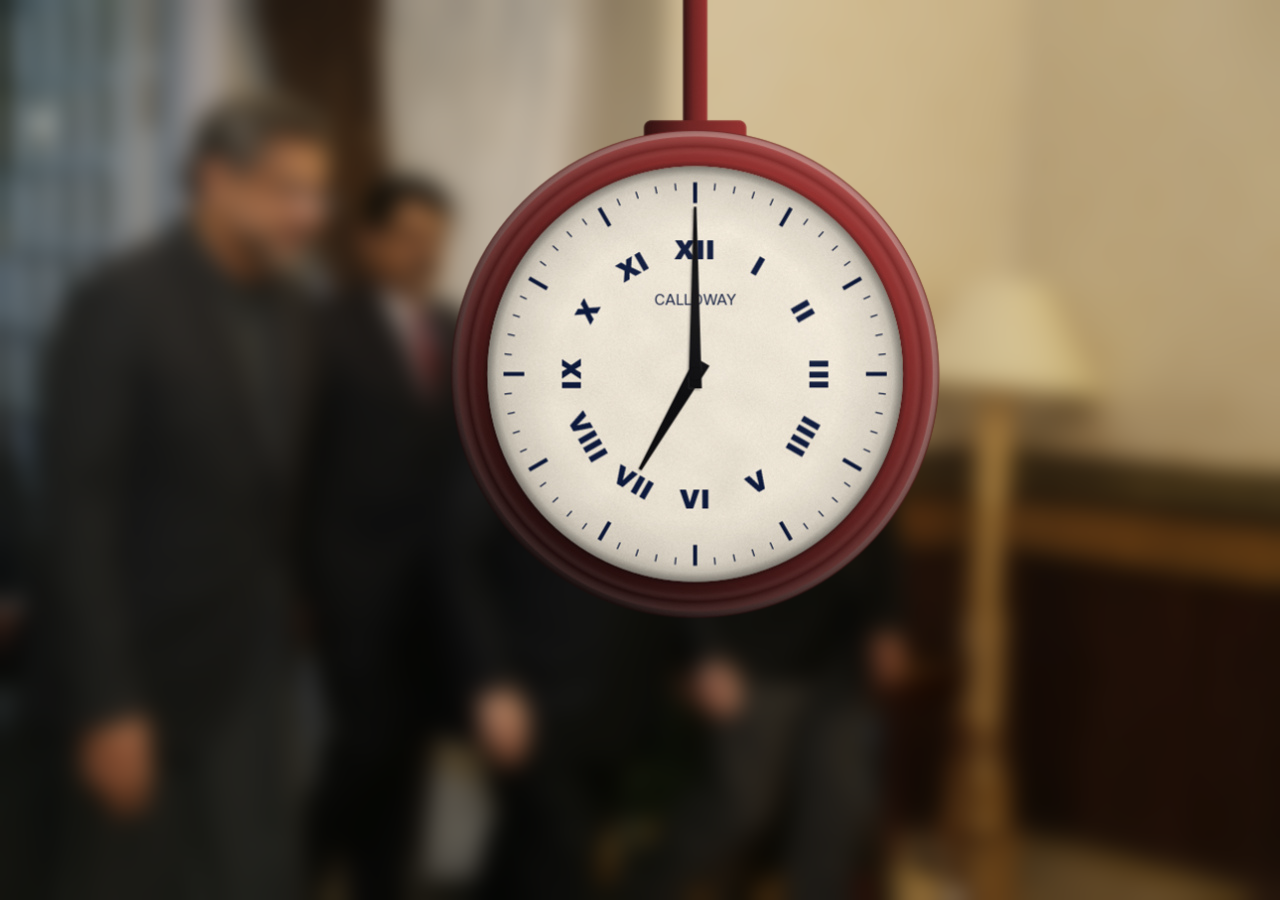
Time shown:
{"hour": 7, "minute": 0}
